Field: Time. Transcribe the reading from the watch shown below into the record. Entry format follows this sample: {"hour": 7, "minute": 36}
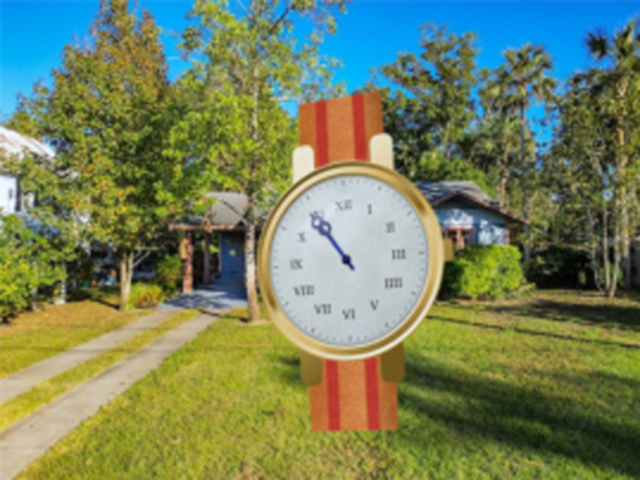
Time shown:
{"hour": 10, "minute": 54}
